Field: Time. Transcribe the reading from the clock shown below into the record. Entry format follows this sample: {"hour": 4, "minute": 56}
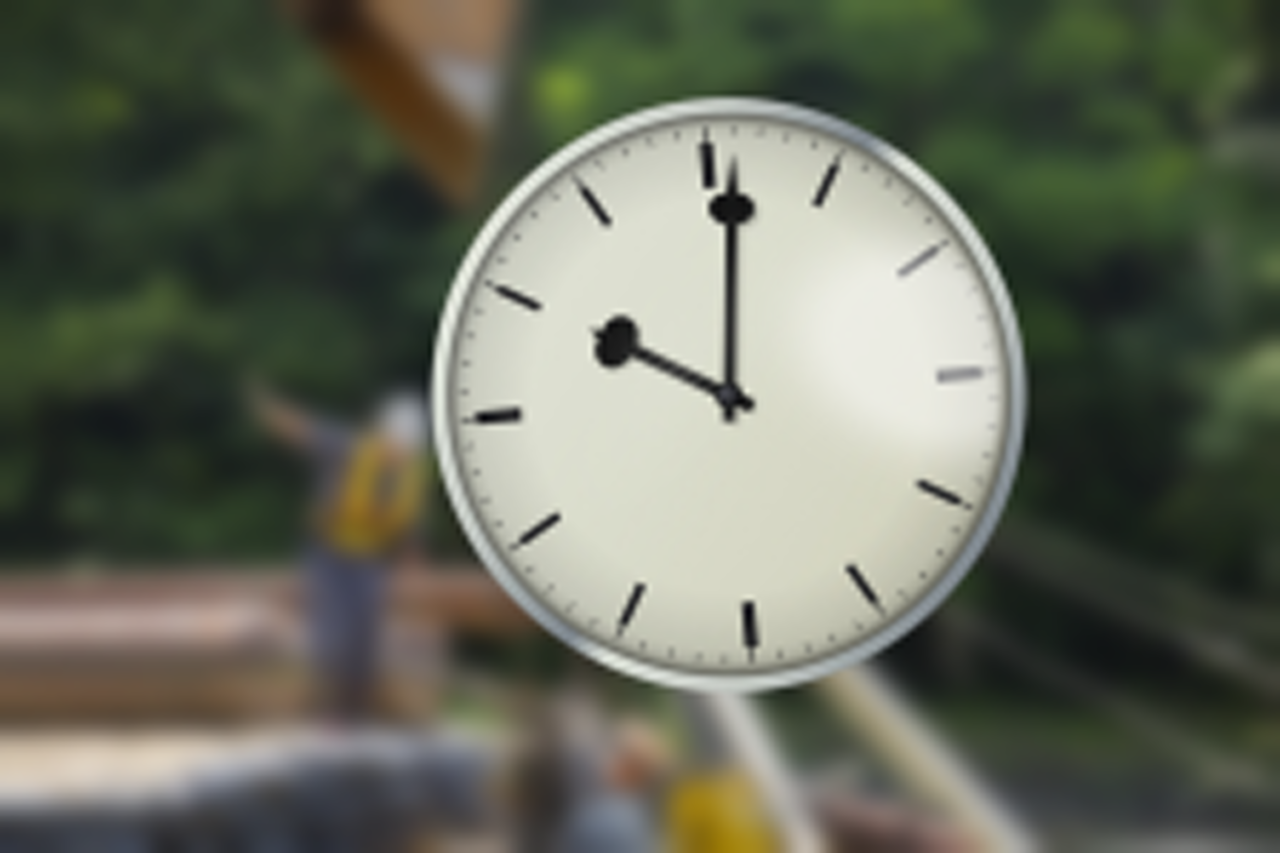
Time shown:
{"hour": 10, "minute": 1}
